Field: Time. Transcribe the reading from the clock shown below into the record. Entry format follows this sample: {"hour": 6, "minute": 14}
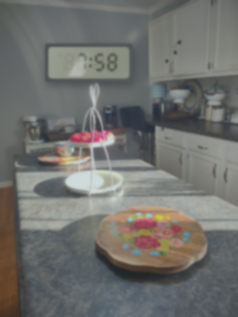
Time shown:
{"hour": 7, "minute": 58}
